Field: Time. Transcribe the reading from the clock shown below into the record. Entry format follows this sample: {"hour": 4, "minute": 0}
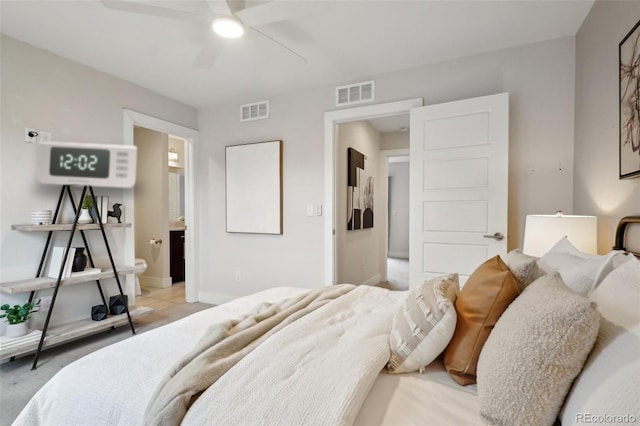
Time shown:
{"hour": 12, "minute": 2}
